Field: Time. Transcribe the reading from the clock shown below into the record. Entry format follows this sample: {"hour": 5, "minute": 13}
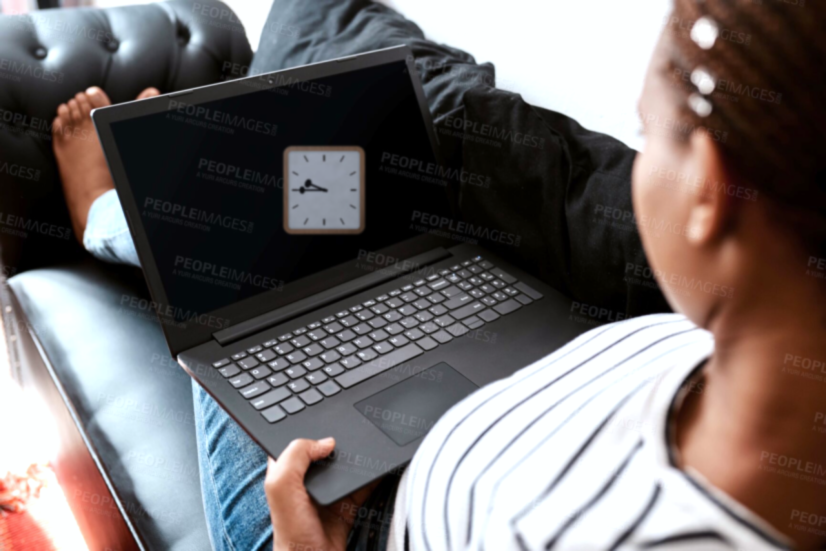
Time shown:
{"hour": 9, "minute": 45}
